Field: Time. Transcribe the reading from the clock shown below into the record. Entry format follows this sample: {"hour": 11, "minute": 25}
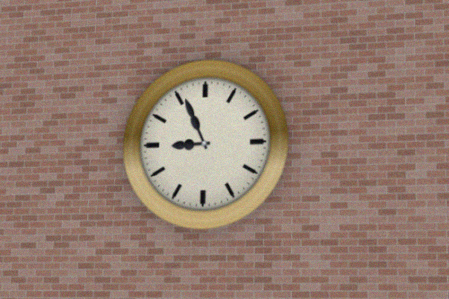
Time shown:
{"hour": 8, "minute": 56}
